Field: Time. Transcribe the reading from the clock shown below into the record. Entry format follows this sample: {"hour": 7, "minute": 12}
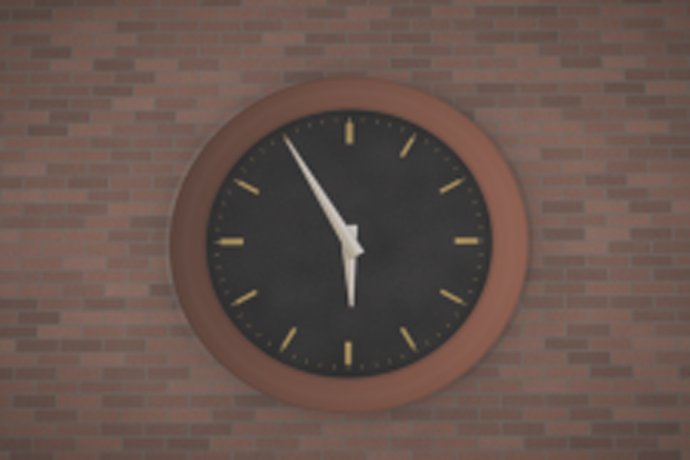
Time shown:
{"hour": 5, "minute": 55}
